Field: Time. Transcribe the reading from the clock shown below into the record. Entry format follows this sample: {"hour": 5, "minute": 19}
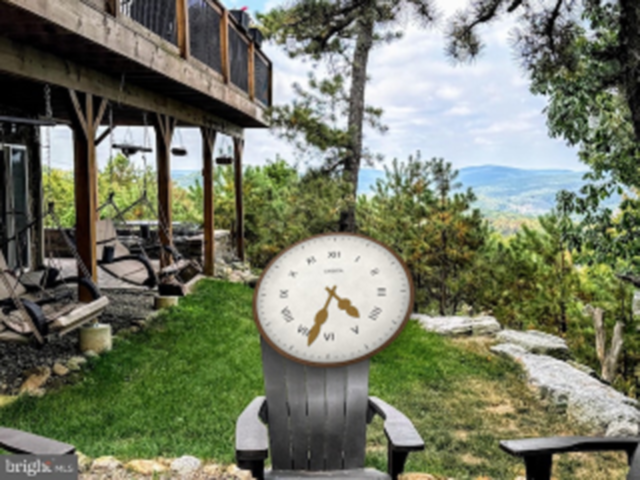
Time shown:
{"hour": 4, "minute": 33}
